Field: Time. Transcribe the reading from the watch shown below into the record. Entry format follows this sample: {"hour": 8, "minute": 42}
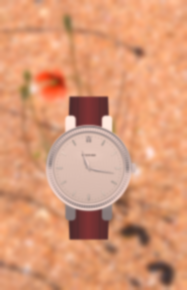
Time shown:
{"hour": 11, "minute": 17}
